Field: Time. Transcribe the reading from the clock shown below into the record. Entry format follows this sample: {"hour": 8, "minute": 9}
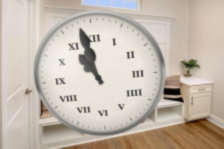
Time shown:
{"hour": 10, "minute": 58}
